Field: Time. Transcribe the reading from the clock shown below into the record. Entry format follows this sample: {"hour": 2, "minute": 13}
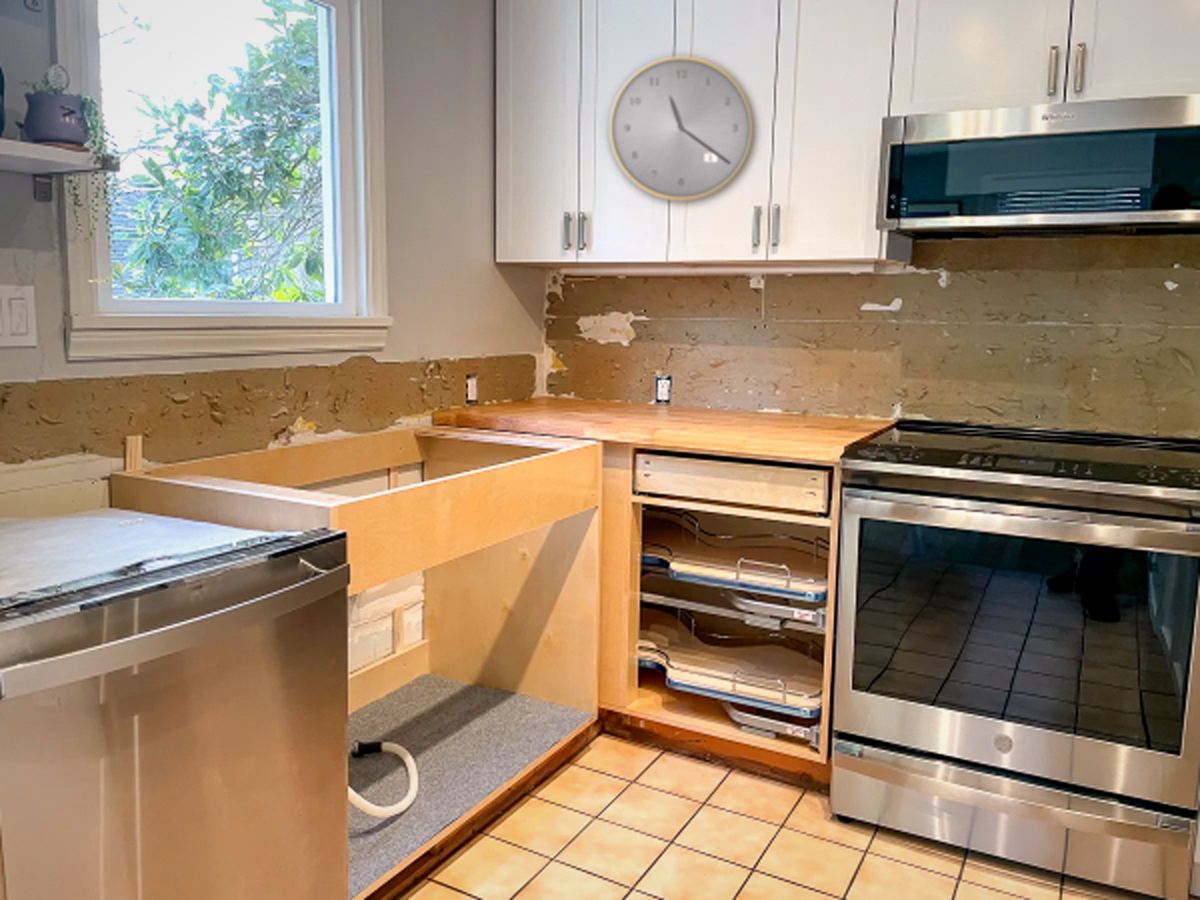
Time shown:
{"hour": 11, "minute": 21}
